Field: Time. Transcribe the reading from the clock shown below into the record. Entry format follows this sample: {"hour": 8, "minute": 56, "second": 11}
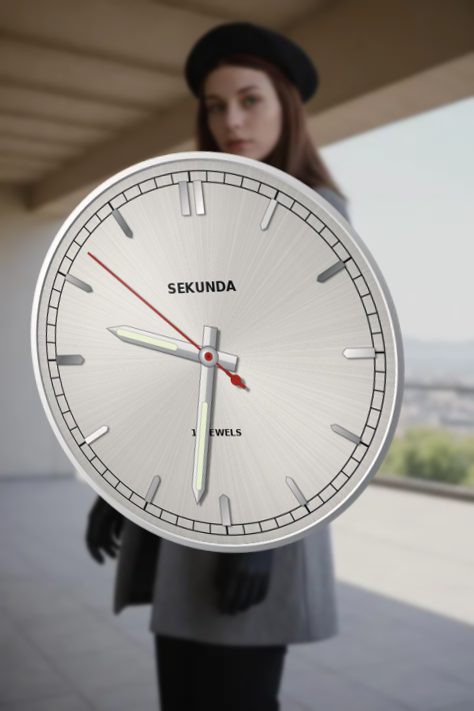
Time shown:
{"hour": 9, "minute": 31, "second": 52}
